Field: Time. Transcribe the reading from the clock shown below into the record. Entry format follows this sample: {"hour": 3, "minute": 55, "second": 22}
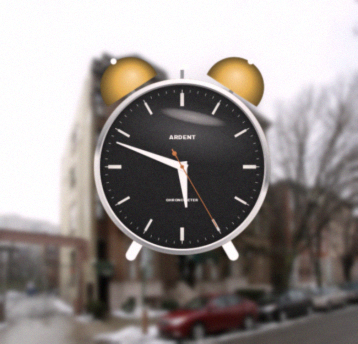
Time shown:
{"hour": 5, "minute": 48, "second": 25}
